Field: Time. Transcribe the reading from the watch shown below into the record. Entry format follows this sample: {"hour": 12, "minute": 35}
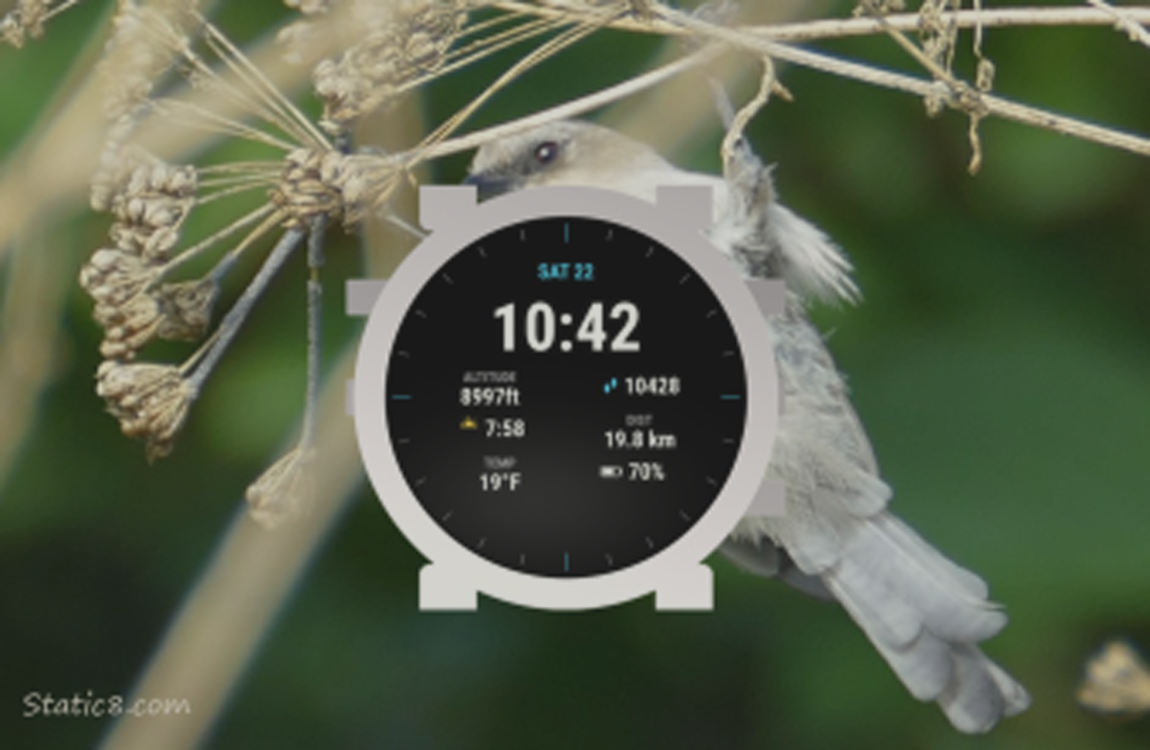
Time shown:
{"hour": 10, "minute": 42}
